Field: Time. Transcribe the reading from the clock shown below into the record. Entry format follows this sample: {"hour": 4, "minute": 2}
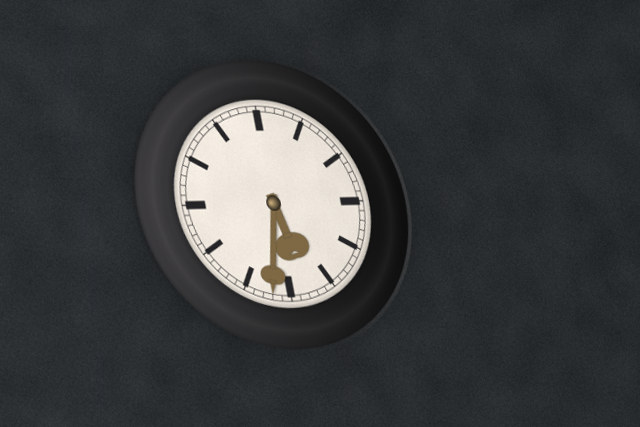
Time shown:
{"hour": 5, "minute": 32}
